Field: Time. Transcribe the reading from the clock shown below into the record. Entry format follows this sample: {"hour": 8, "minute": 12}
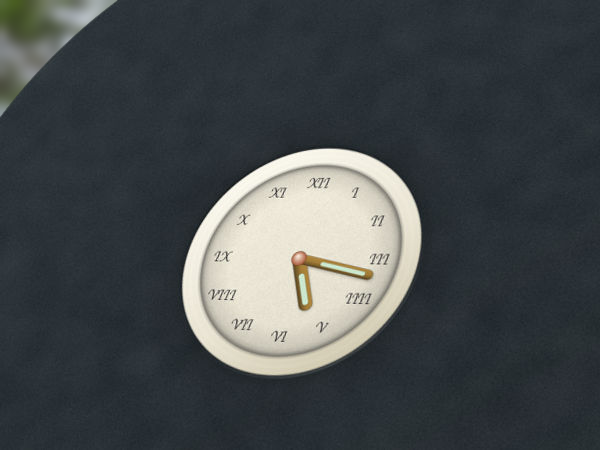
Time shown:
{"hour": 5, "minute": 17}
